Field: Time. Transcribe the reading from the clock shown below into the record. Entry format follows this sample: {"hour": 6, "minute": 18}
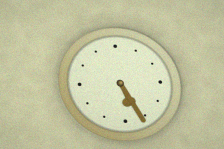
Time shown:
{"hour": 5, "minute": 26}
